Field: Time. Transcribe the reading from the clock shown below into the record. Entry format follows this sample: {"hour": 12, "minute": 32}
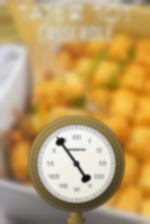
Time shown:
{"hour": 4, "minute": 54}
